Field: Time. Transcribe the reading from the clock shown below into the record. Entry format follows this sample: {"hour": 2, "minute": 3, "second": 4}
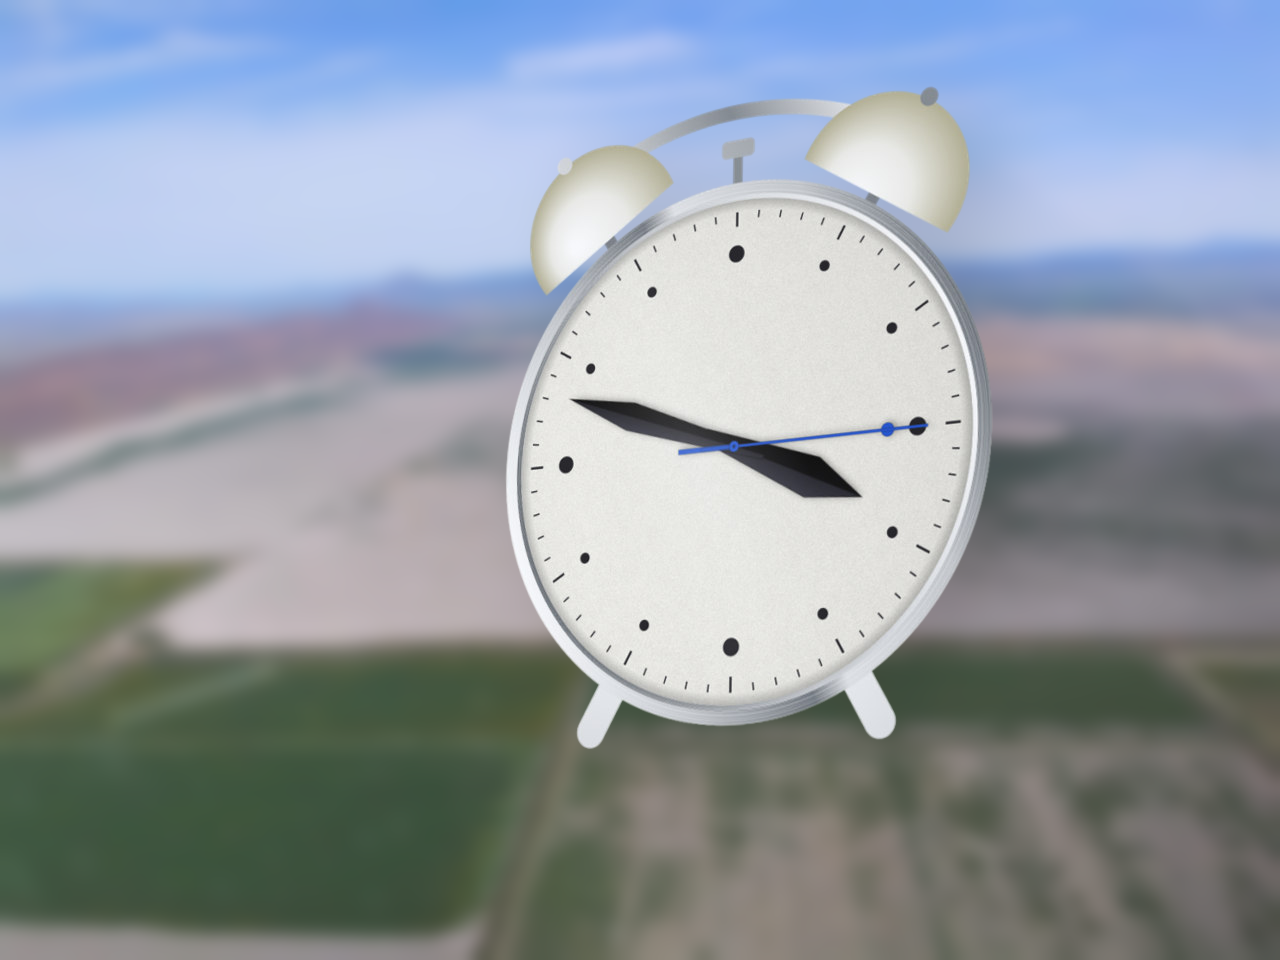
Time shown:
{"hour": 3, "minute": 48, "second": 15}
